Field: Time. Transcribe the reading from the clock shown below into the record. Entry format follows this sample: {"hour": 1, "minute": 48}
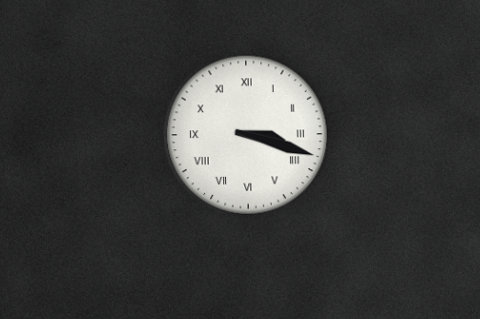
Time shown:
{"hour": 3, "minute": 18}
